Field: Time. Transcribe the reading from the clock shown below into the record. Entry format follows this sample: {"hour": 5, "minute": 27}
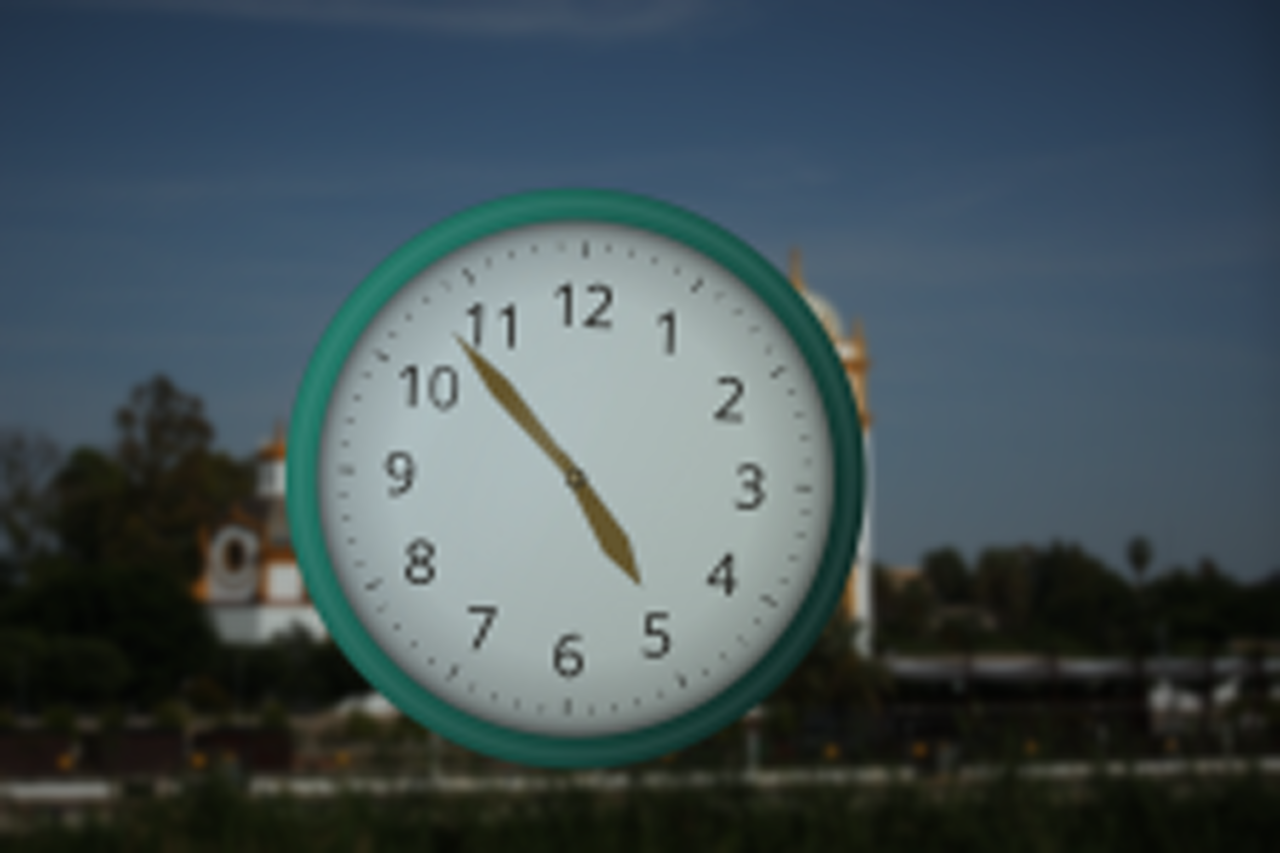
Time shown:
{"hour": 4, "minute": 53}
